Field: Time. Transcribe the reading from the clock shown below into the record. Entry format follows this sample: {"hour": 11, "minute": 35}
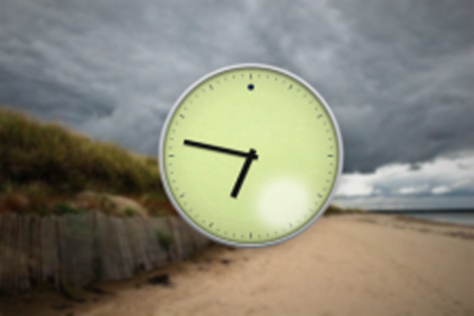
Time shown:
{"hour": 6, "minute": 47}
